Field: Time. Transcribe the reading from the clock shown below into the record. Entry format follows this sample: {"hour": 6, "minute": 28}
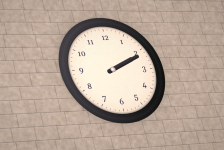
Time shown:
{"hour": 2, "minute": 11}
